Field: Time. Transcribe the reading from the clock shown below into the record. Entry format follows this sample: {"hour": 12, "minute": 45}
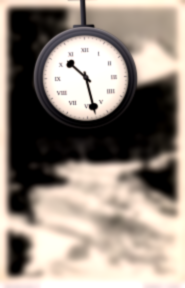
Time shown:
{"hour": 10, "minute": 28}
